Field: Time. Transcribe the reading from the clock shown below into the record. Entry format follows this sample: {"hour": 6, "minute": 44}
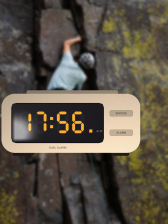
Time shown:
{"hour": 17, "minute": 56}
